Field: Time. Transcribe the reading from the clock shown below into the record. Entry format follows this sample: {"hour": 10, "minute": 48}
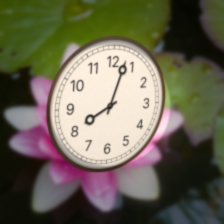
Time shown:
{"hour": 8, "minute": 3}
